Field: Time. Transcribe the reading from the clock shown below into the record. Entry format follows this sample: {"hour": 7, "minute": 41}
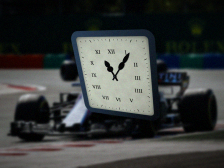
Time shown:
{"hour": 11, "minute": 6}
